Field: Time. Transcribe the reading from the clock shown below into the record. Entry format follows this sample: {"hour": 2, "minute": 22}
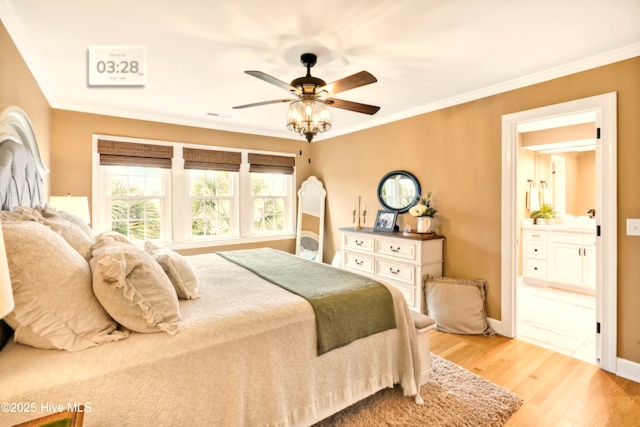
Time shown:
{"hour": 3, "minute": 28}
